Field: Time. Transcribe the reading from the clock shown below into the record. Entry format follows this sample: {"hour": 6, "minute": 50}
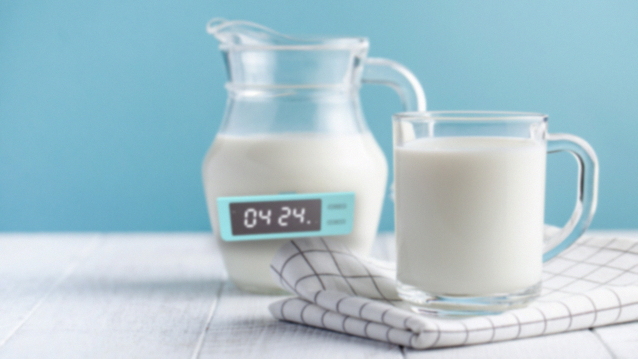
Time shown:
{"hour": 4, "minute": 24}
